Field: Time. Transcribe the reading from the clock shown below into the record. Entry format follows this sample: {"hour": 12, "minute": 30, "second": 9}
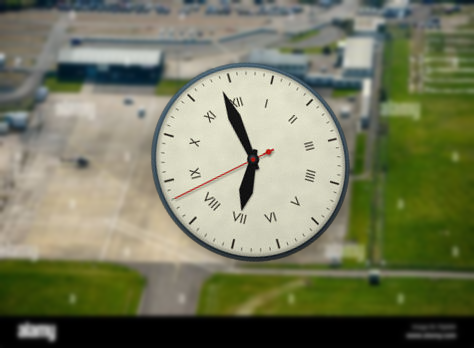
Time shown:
{"hour": 6, "minute": 58, "second": 43}
